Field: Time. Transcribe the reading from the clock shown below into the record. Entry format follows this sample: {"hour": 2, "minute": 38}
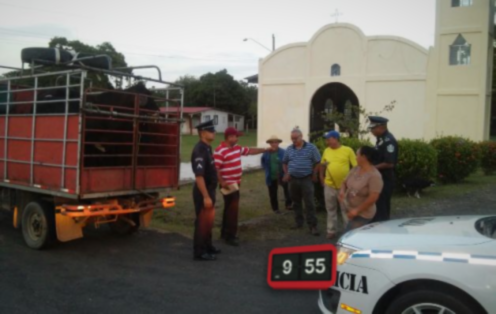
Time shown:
{"hour": 9, "minute": 55}
